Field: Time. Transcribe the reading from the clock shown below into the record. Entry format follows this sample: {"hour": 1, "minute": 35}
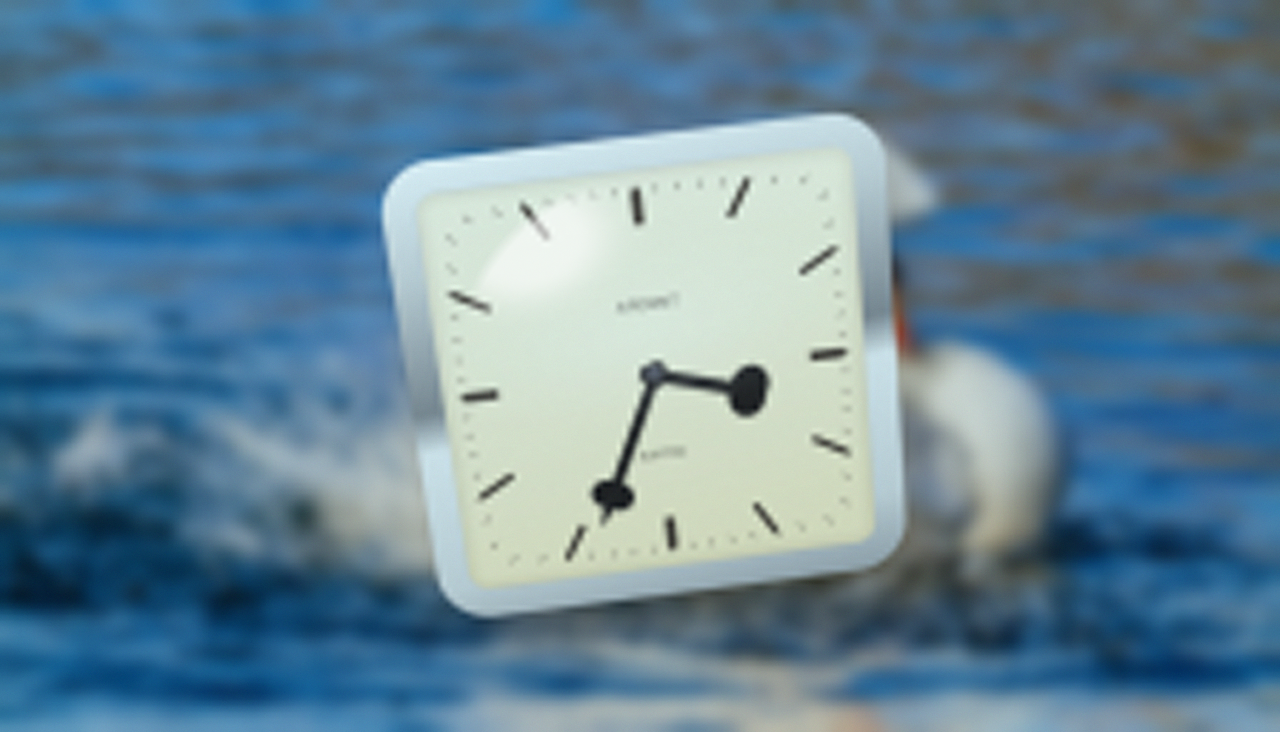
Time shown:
{"hour": 3, "minute": 34}
